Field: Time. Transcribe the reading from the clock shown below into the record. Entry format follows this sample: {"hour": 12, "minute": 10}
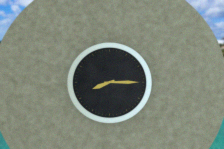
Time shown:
{"hour": 8, "minute": 15}
